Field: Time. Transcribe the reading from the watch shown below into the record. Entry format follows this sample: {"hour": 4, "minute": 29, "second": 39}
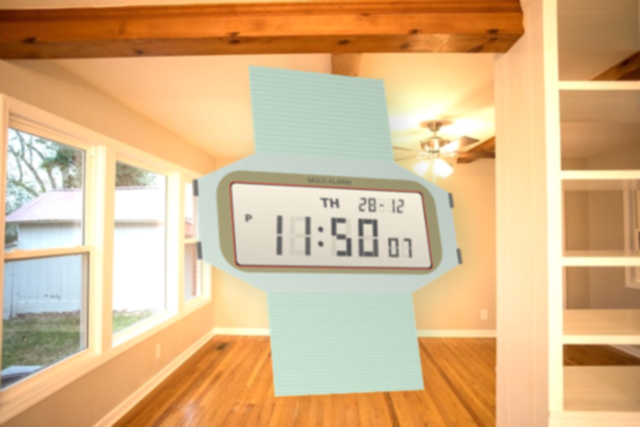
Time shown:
{"hour": 11, "minute": 50, "second": 7}
